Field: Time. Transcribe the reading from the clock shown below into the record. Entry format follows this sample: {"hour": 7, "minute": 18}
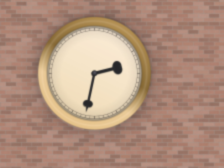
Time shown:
{"hour": 2, "minute": 32}
